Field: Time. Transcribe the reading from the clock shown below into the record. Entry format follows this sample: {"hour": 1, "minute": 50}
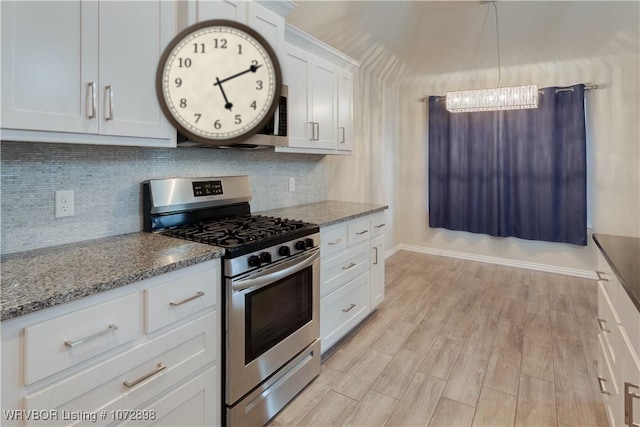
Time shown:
{"hour": 5, "minute": 11}
